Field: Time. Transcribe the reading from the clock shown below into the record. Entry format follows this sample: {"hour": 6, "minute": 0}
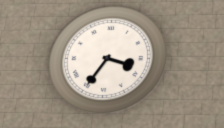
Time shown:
{"hour": 3, "minute": 35}
